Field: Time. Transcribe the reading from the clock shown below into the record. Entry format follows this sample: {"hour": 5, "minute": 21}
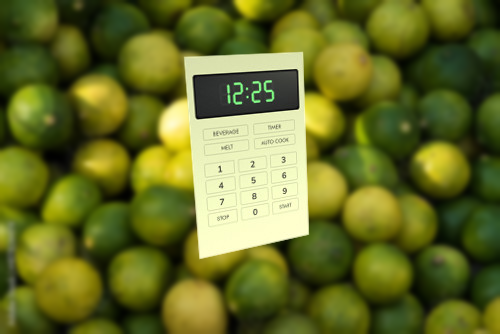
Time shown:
{"hour": 12, "minute": 25}
